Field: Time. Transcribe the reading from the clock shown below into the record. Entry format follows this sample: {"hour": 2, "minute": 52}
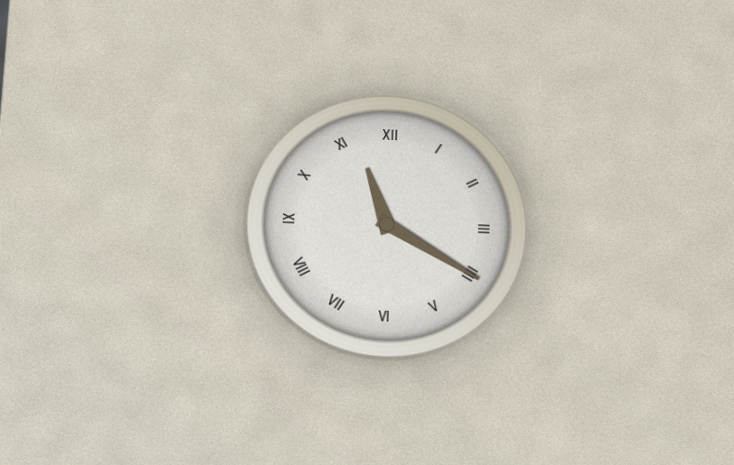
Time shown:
{"hour": 11, "minute": 20}
